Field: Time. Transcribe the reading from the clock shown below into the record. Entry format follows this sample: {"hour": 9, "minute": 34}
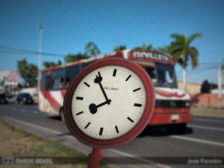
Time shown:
{"hour": 7, "minute": 54}
